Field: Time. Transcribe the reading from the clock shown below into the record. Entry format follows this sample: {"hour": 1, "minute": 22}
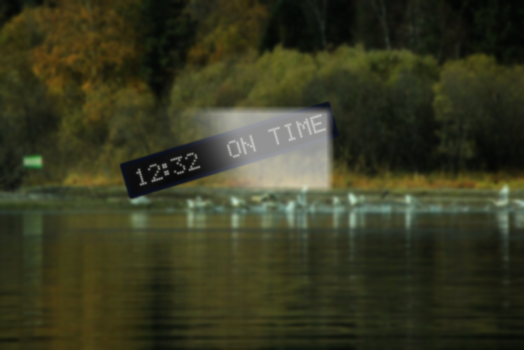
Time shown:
{"hour": 12, "minute": 32}
